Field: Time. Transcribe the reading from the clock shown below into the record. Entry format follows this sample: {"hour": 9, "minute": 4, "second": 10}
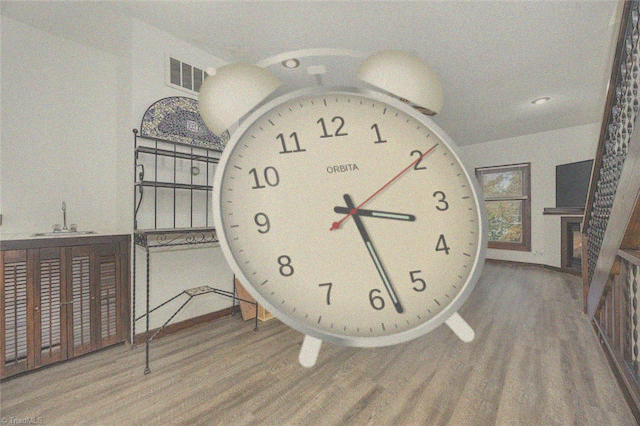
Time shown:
{"hour": 3, "minute": 28, "second": 10}
